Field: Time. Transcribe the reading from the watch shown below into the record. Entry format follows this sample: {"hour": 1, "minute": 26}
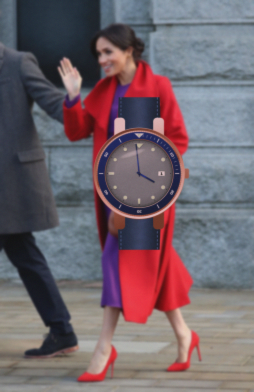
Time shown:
{"hour": 3, "minute": 59}
